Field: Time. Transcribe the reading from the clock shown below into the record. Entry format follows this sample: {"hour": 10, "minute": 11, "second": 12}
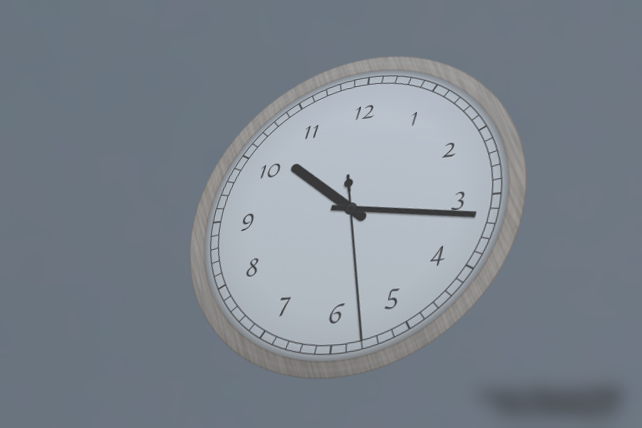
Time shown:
{"hour": 10, "minute": 16, "second": 28}
